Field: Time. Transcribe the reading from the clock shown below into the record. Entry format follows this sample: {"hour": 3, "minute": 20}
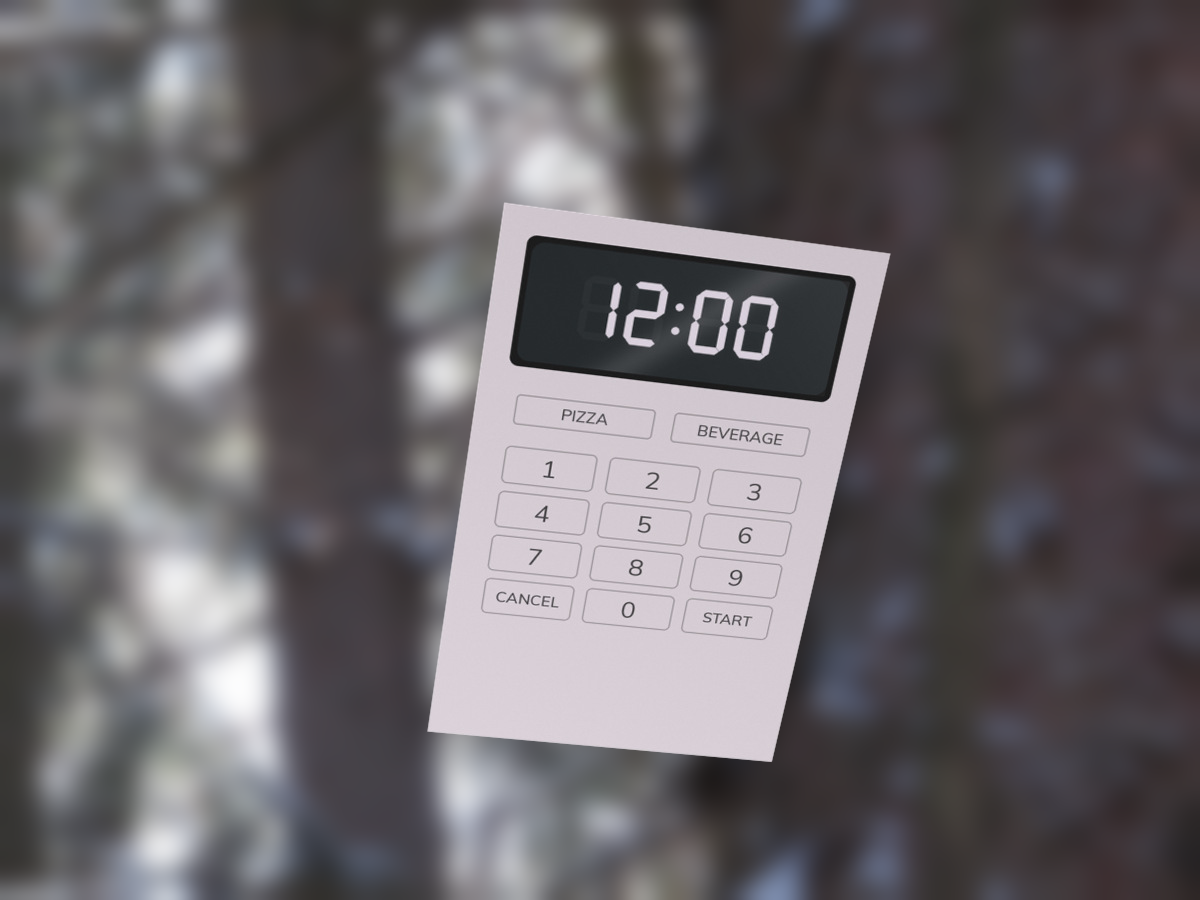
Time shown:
{"hour": 12, "minute": 0}
